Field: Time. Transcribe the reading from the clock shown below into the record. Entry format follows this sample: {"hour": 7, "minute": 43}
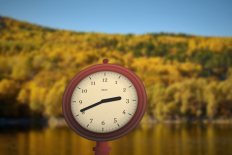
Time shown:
{"hour": 2, "minute": 41}
